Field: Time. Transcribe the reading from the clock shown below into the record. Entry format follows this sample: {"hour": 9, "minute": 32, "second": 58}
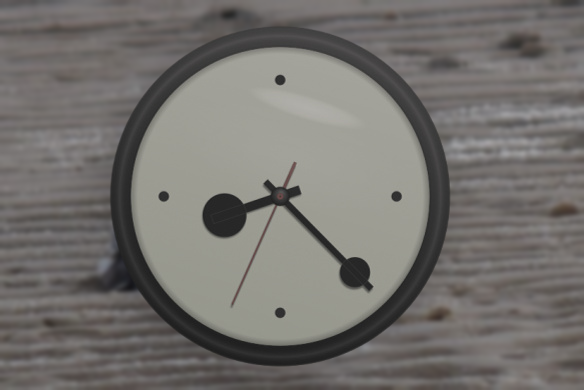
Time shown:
{"hour": 8, "minute": 22, "second": 34}
